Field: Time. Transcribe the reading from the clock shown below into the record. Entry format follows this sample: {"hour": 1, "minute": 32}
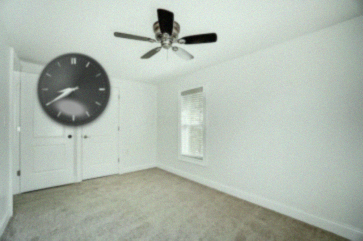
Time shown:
{"hour": 8, "minute": 40}
